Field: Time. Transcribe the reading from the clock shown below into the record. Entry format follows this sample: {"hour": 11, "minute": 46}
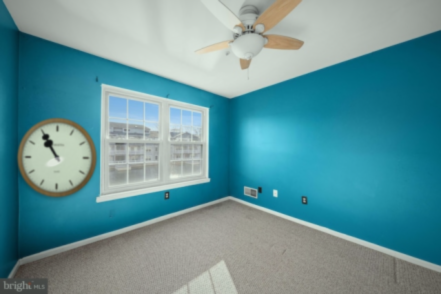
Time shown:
{"hour": 10, "minute": 55}
